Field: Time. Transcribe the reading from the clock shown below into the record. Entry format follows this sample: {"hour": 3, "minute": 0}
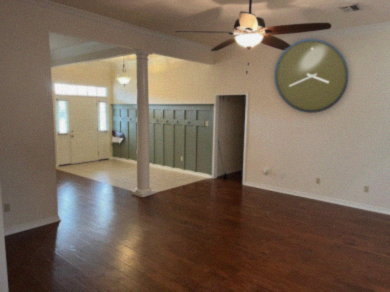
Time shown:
{"hour": 3, "minute": 41}
